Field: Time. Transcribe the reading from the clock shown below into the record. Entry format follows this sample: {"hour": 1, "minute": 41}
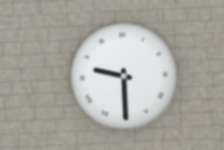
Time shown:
{"hour": 9, "minute": 30}
